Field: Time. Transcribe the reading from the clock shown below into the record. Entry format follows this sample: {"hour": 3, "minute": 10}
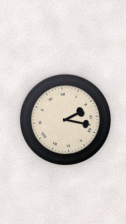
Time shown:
{"hour": 2, "minute": 18}
